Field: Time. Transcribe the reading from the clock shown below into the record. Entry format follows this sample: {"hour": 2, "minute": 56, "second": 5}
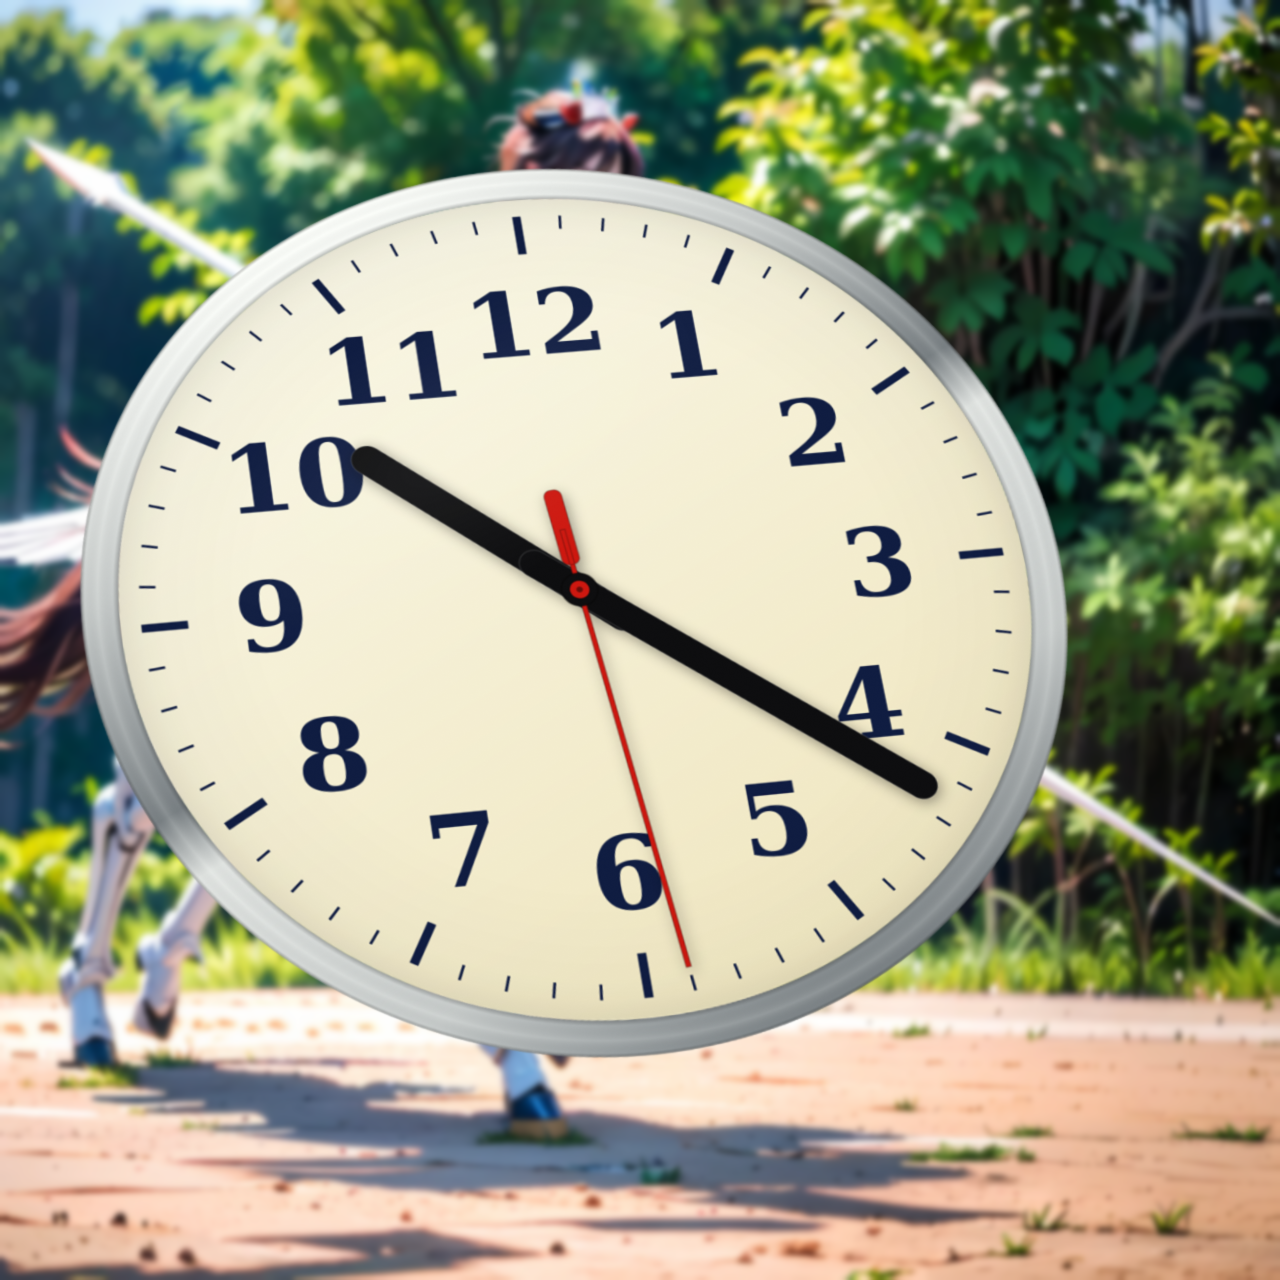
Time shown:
{"hour": 10, "minute": 21, "second": 29}
